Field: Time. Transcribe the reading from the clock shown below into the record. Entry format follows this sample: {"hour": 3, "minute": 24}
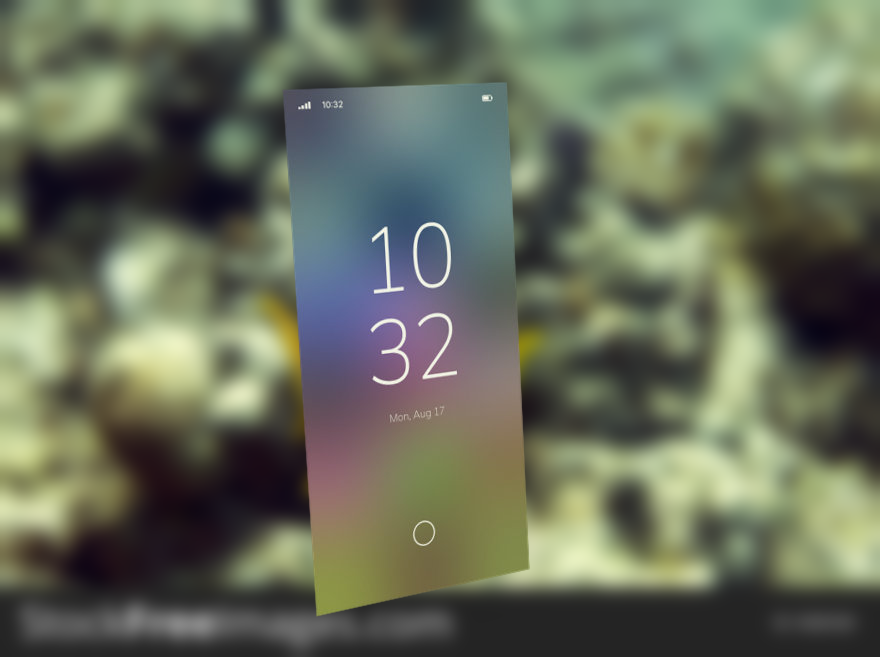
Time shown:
{"hour": 10, "minute": 32}
